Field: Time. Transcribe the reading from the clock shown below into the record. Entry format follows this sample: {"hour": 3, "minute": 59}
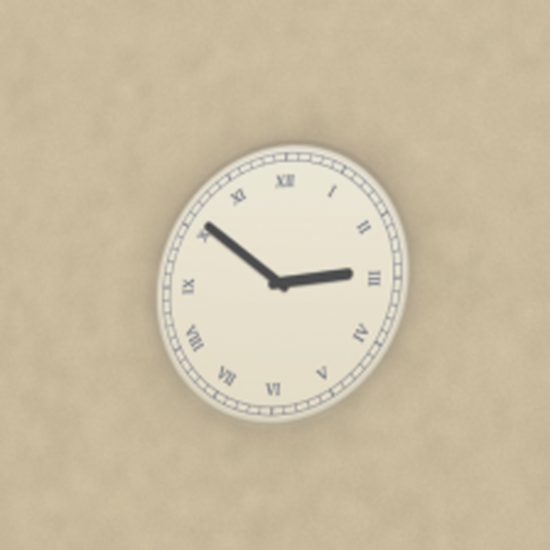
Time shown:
{"hour": 2, "minute": 51}
